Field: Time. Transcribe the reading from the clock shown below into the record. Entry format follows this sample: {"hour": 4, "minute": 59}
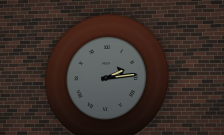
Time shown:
{"hour": 2, "minute": 14}
